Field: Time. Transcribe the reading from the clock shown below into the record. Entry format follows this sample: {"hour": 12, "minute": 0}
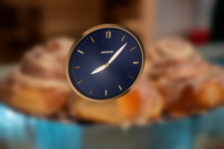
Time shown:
{"hour": 8, "minute": 7}
